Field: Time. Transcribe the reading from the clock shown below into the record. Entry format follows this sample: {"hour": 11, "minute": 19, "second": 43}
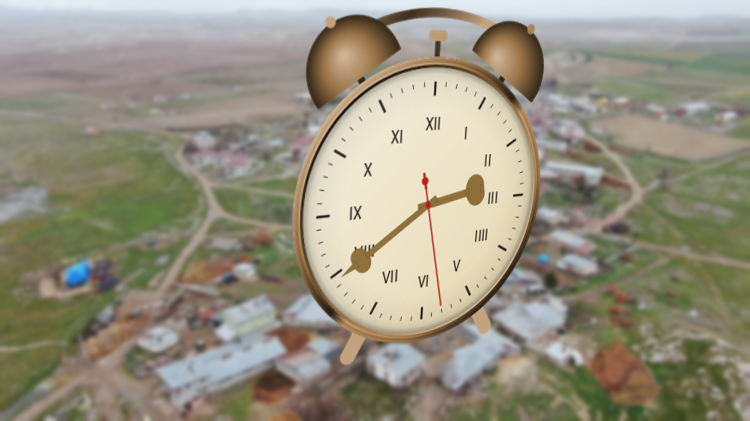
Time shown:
{"hour": 2, "minute": 39, "second": 28}
